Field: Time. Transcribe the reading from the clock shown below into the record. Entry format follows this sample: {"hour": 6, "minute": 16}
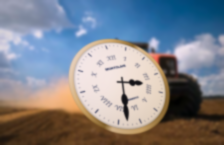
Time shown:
{"hour": 3, "minute": 33}
